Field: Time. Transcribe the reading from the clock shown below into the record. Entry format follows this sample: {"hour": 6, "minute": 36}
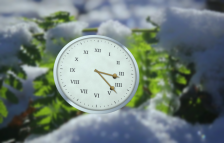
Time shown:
{"hour": 3, "minute": 23}
